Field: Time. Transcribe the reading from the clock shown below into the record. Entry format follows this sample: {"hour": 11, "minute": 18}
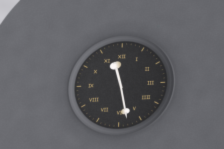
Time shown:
{"hour": 11, "minute": 28}
